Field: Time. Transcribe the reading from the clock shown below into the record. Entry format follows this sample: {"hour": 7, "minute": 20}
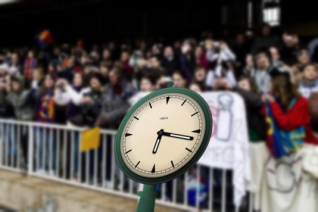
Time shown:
{"hour": 6, "minute": 17}
